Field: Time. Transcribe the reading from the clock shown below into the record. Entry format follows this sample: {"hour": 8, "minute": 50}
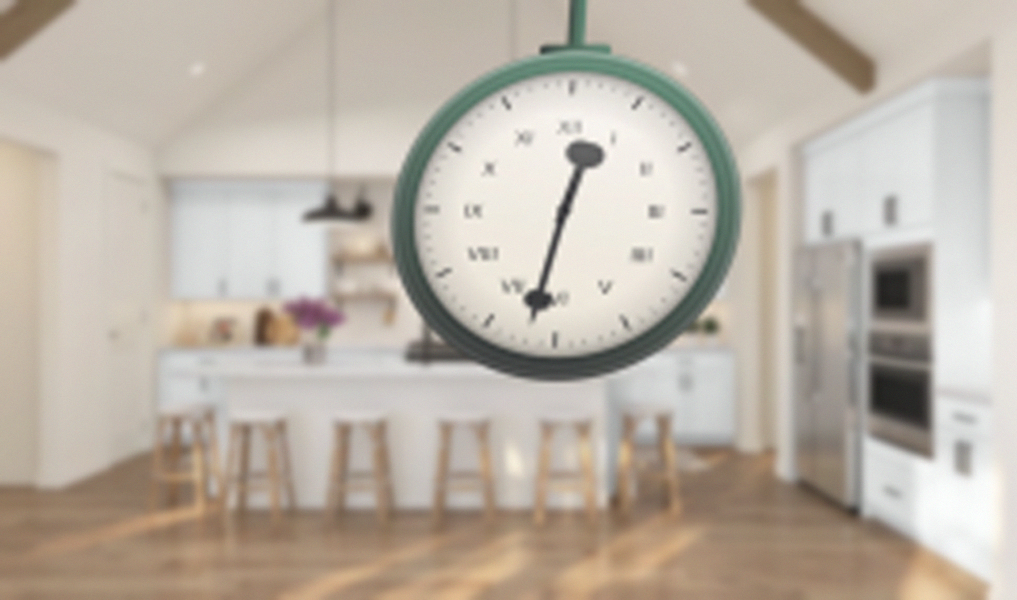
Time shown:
{"hour": 12, "minute": 32}
